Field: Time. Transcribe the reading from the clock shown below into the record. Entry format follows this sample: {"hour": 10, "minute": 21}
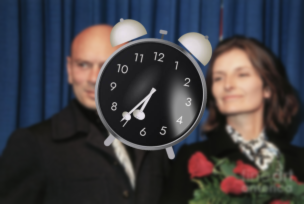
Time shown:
{"hour": 6, "minute": 36}
